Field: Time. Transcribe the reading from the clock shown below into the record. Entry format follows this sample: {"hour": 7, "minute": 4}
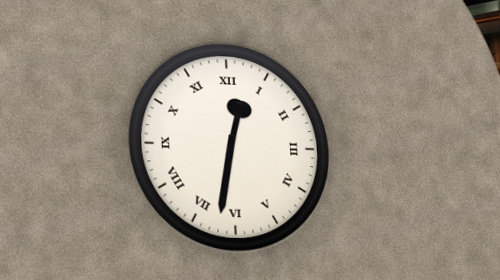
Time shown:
{"hour": 12, "minute": 32}
